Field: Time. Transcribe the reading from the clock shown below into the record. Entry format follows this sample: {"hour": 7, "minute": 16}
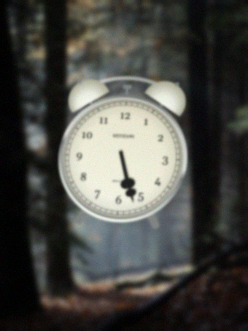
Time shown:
{"hour": 5, "minute": 27}
